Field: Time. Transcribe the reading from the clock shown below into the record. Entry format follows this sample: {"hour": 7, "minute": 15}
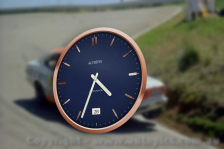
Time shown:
{"hour": 4, "minute": 34}
